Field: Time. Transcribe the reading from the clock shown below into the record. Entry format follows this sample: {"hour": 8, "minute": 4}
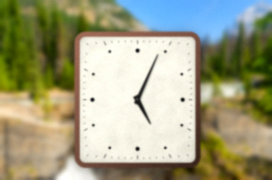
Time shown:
{"hour": 5, "minute": 4}
